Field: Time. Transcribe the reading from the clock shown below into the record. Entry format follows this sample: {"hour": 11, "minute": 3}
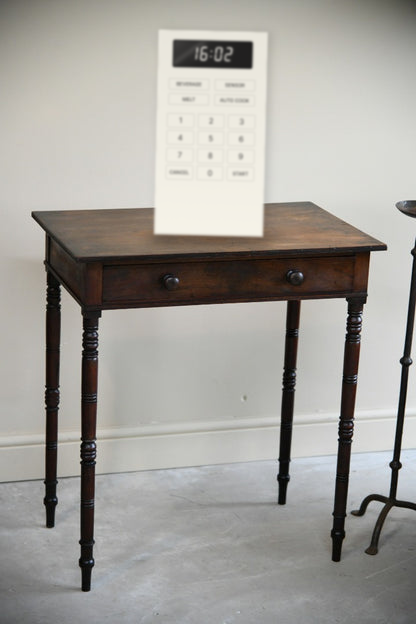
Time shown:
{"hour": 16, "minute": 2}
